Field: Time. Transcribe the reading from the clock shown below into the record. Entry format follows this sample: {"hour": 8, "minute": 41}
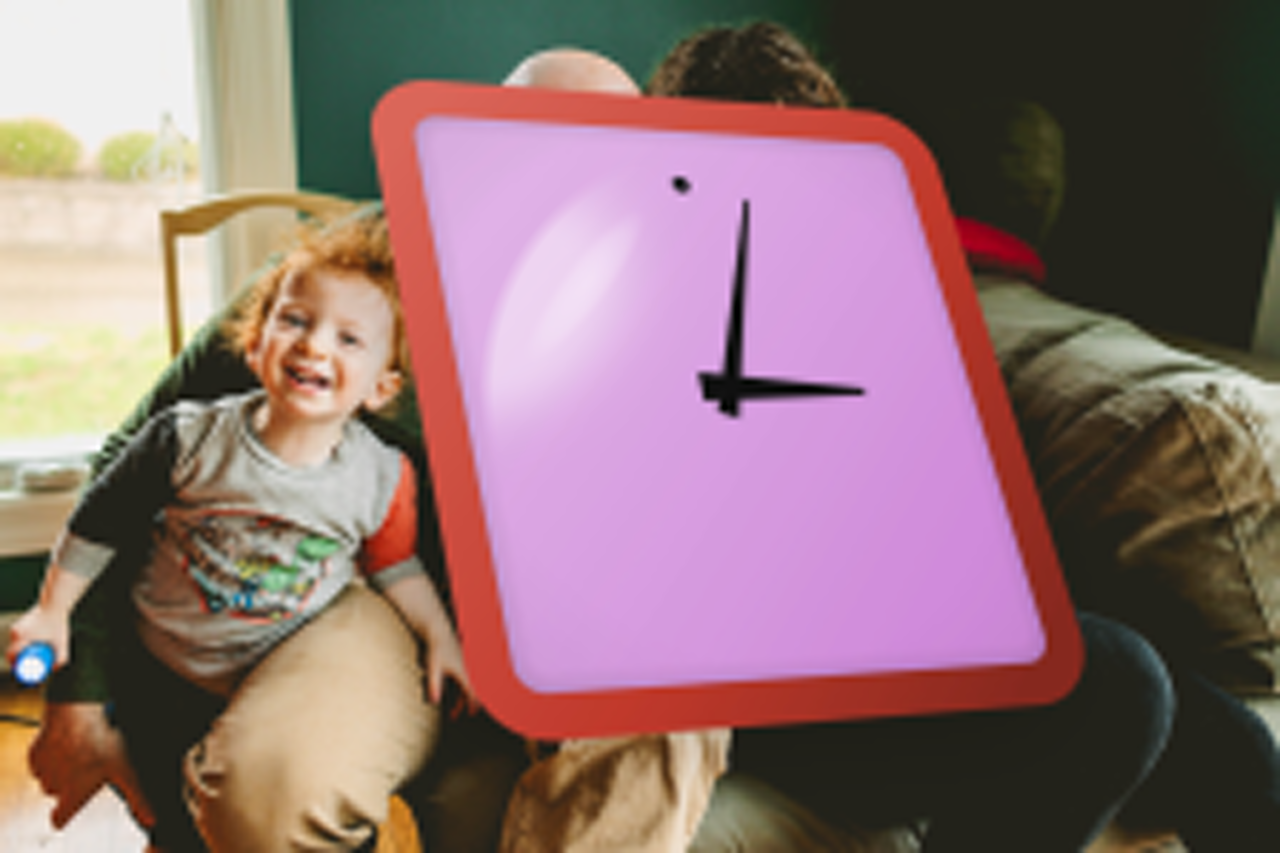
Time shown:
{"hour": 3, "minute": 3}
